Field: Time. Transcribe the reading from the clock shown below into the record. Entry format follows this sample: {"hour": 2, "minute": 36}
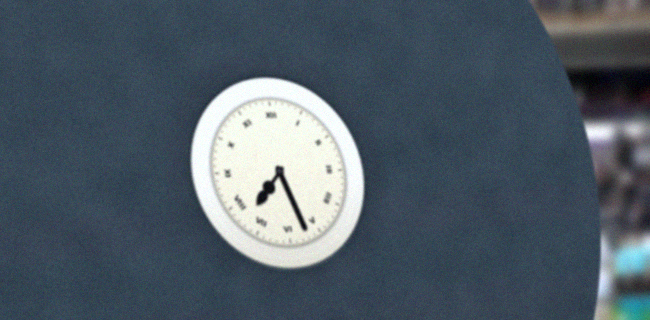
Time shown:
{"hour": 7, "minute": 27}
